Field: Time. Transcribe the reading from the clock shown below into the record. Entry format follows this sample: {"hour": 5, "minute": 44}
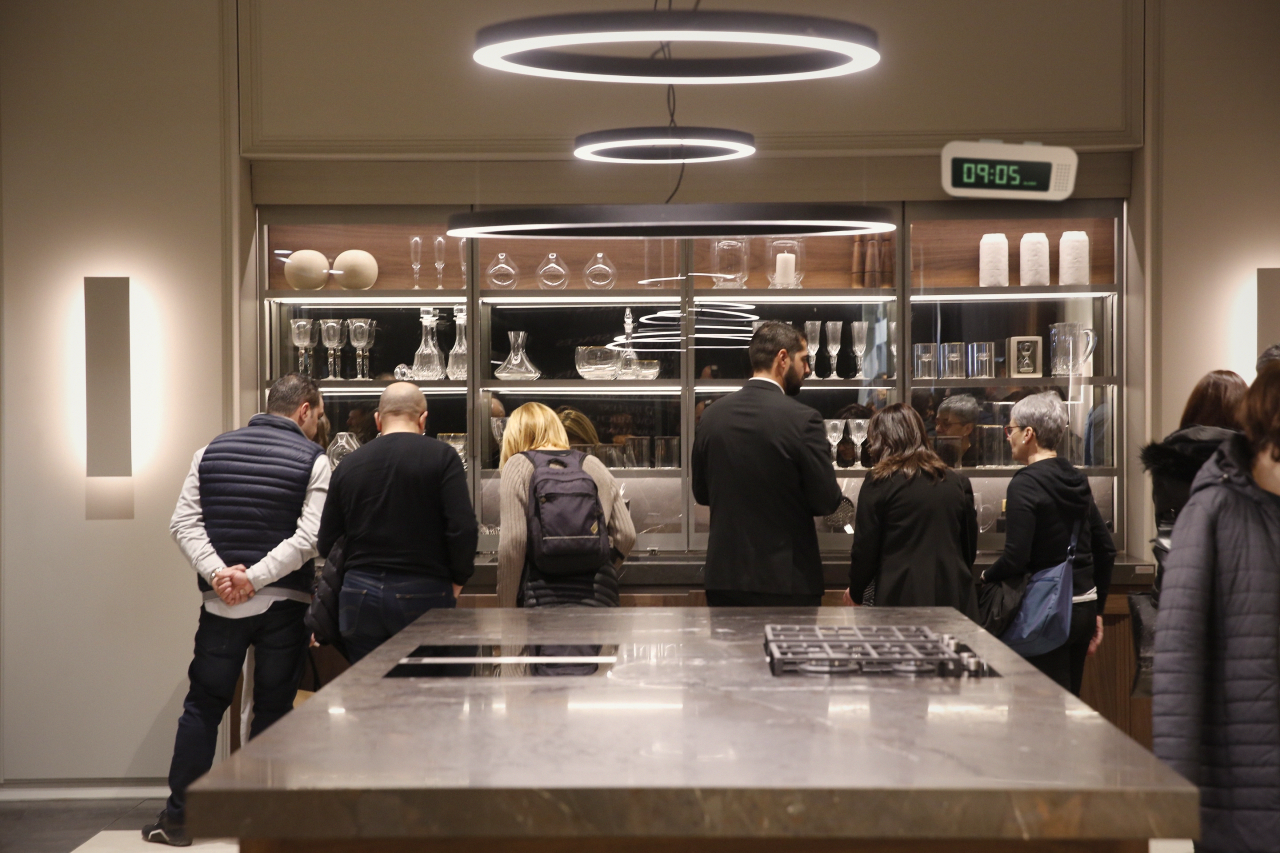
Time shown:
{"hour": 9, "minute": 5}
